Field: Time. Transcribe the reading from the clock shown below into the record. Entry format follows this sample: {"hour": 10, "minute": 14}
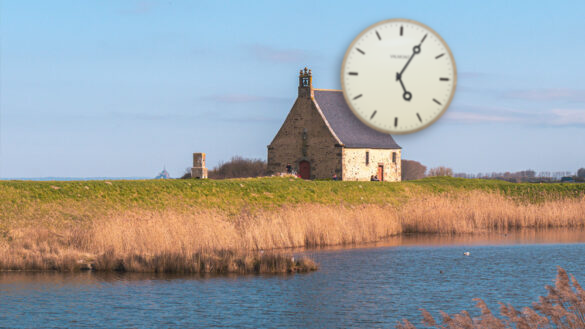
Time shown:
{"hour": 5, "minute": 5}
